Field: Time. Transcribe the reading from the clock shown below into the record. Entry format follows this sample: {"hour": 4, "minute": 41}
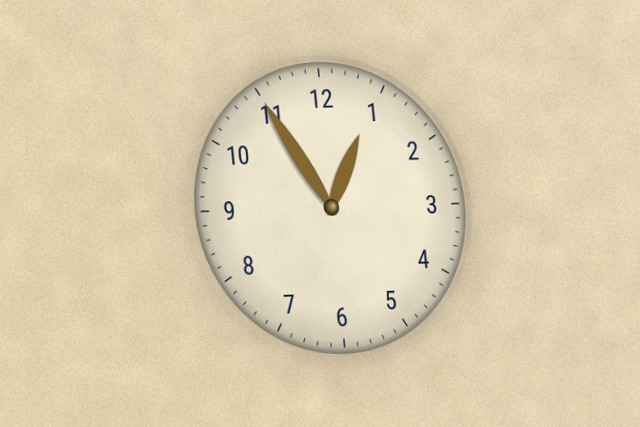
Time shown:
{"hour": 12, "minute": 55}
